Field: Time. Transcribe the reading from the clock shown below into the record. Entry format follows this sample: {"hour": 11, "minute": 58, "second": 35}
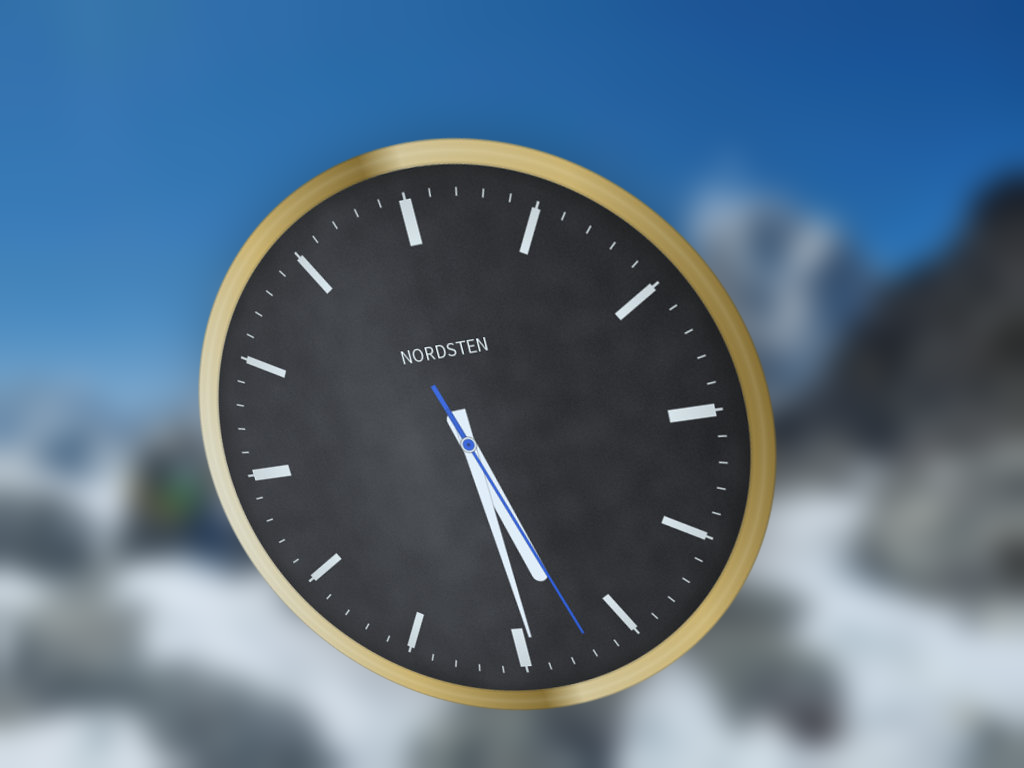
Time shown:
{"hour": 5, "minute": 29, "second": 27}
